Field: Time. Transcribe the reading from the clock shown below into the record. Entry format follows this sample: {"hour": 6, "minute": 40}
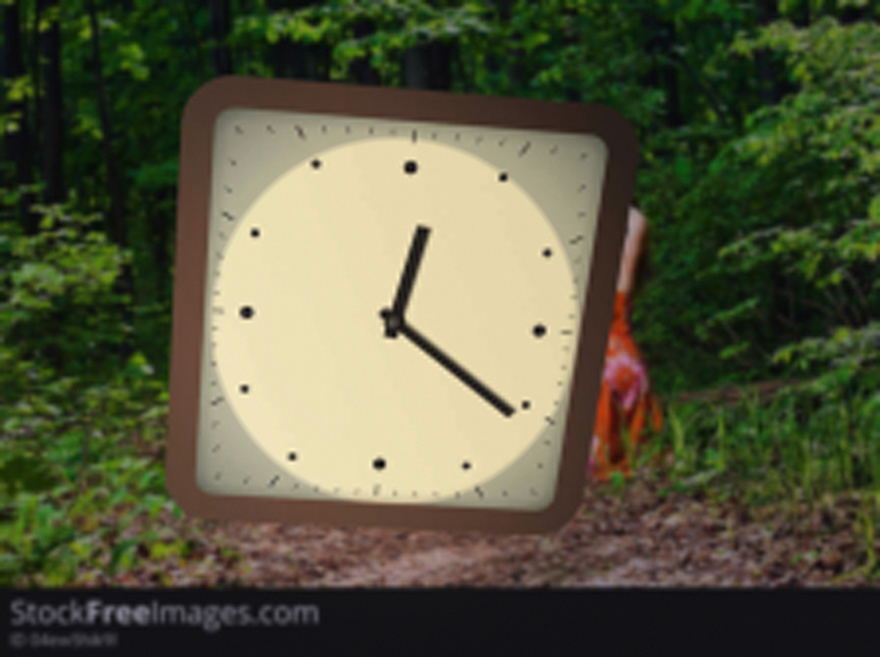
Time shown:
{"hour": 12, "minute": 21}
